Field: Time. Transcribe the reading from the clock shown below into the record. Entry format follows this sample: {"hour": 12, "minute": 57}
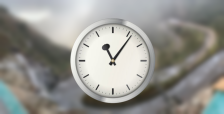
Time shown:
{"hour": 11, "minute": 6}
